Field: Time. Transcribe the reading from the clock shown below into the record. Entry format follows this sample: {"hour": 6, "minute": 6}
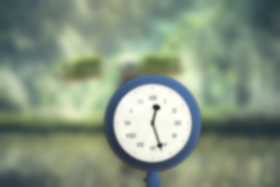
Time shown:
{"hour": 12, "minute": 27}
